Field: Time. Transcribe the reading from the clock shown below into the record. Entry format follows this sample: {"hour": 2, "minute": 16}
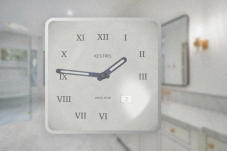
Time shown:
{"hour": 1, "minute": 46}
